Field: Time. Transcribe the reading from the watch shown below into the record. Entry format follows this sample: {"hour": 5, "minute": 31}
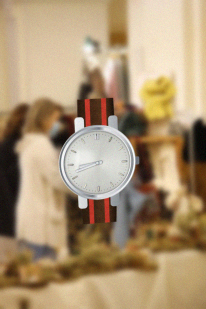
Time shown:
{"hour": 8, "minute": 42}
